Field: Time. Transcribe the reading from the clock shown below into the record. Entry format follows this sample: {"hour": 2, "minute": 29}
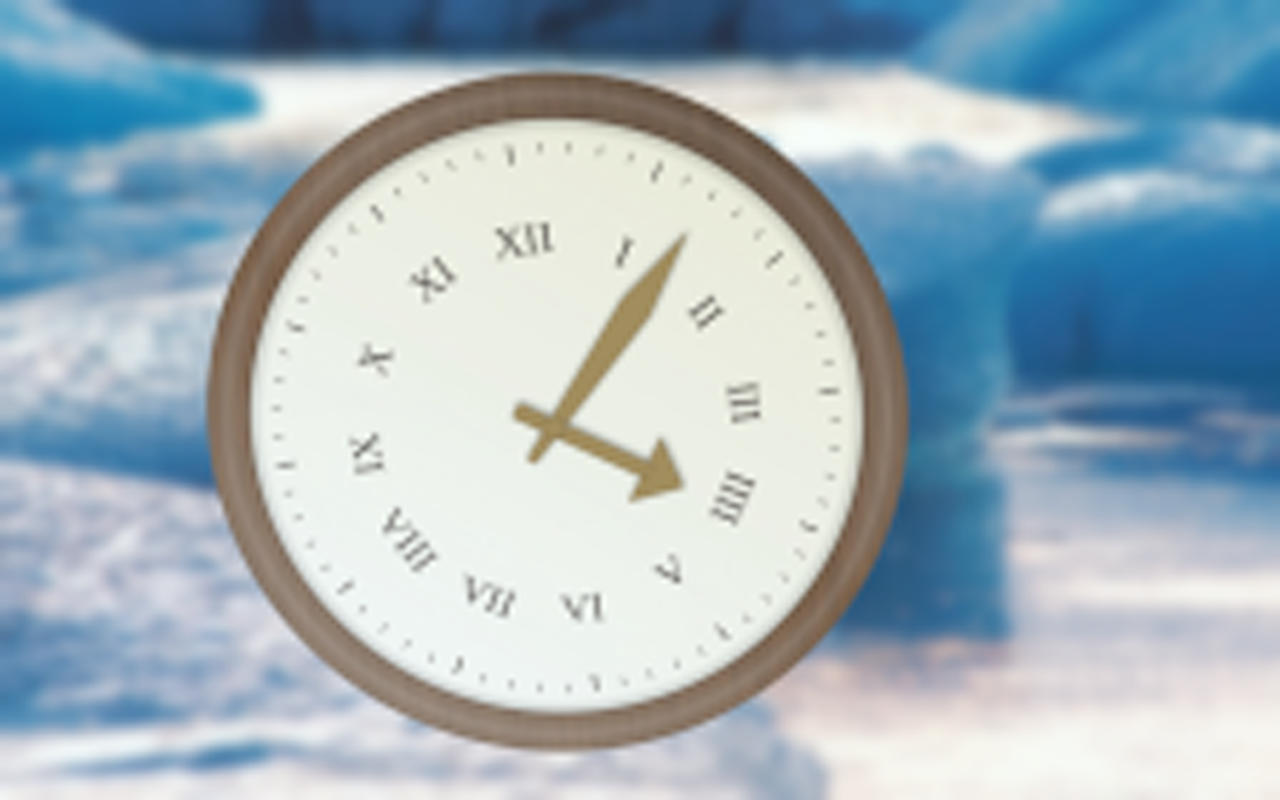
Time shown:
{"hour": 4, "minute": 7}
